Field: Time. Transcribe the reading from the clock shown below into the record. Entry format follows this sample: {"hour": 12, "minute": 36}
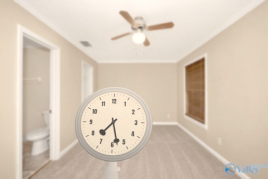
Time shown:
{"hour": 7, "minute": 28}
